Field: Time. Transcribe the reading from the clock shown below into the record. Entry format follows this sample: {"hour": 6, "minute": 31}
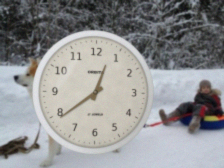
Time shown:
{"hour": 12, "minute": 39}
